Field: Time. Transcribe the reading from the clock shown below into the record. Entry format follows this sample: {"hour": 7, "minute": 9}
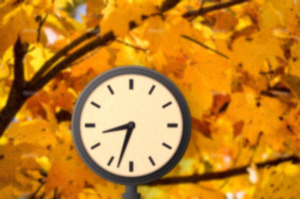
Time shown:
{"hour": 8, "minute": 33}
